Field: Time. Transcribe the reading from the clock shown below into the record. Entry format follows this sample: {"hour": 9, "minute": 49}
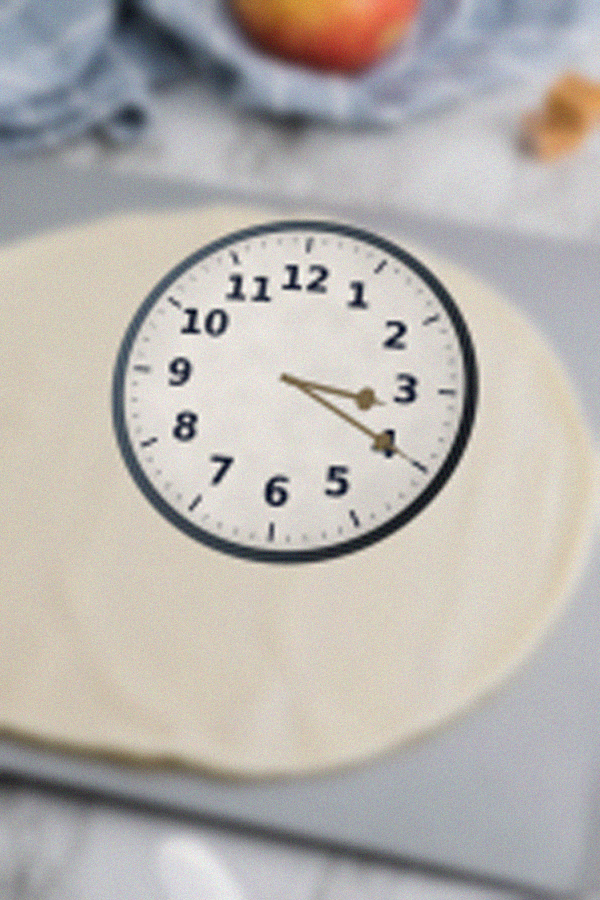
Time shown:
{"hour": 3, "minute": 20}
